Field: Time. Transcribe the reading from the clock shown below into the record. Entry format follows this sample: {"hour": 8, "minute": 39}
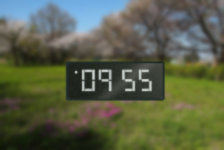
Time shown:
{"hour": 9, "minute": 55}
